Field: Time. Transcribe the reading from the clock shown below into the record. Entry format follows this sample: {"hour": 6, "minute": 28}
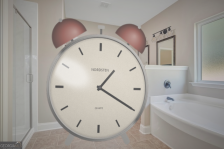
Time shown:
{"hour": 1, "minute": 20}
